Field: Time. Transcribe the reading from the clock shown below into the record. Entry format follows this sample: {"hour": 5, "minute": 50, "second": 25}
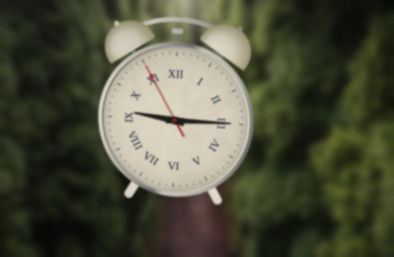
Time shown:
{"hour": 9, "minute": 14, "second": 55}
